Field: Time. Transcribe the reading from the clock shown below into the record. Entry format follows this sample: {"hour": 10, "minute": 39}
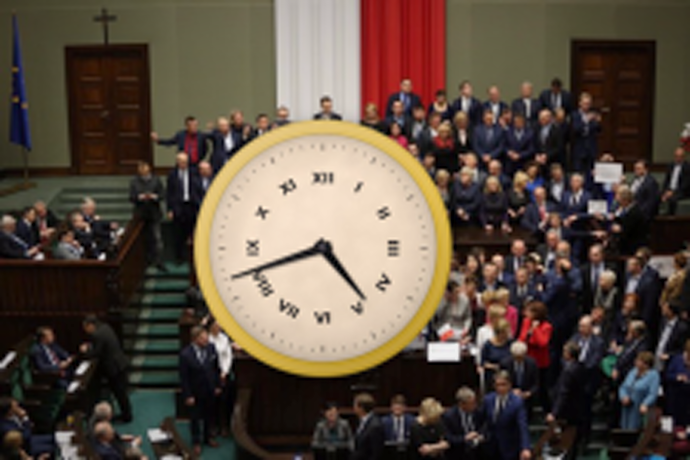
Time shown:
{"hour": 4, "minute": 42}
